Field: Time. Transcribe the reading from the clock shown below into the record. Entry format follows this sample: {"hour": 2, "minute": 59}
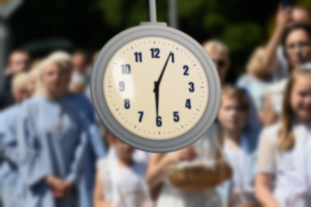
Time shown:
{"hour": 6, "minute": 4}
